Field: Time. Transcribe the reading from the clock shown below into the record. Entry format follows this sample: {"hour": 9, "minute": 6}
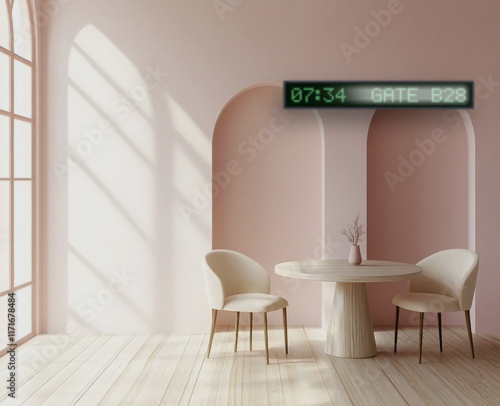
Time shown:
{"hour": 7, "minute": 34}
